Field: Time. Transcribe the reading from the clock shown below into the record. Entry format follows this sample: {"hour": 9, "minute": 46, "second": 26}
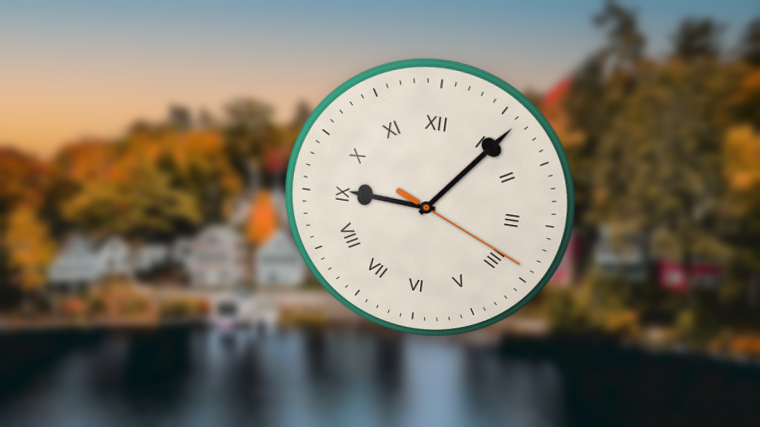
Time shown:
{"hour": 9, "minute": 6, "second": 19}
